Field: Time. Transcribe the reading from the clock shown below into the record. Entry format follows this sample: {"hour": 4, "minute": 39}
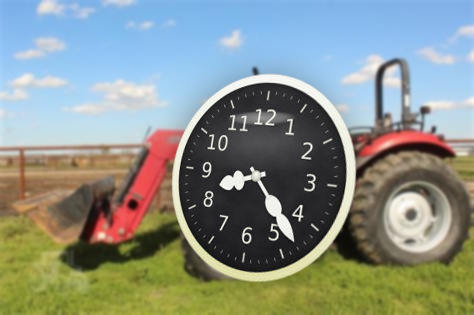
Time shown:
{"hour": 8, "minute": 23}
